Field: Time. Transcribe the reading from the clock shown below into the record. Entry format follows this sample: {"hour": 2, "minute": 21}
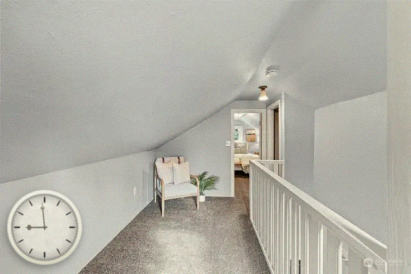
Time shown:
{"hour": 8, "minute": 59}
